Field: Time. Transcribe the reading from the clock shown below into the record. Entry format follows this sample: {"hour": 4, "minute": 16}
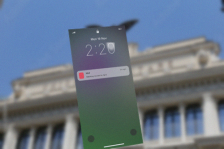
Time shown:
{"hour": 2, "minute": 20}
